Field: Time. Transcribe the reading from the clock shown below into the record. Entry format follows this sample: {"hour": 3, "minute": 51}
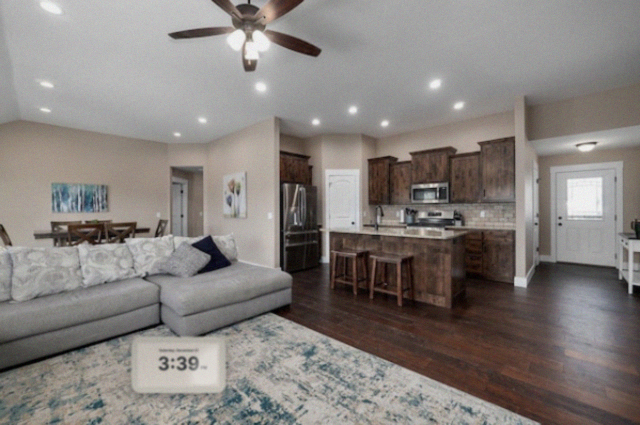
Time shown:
{"hour": 3, "minute": 39}
